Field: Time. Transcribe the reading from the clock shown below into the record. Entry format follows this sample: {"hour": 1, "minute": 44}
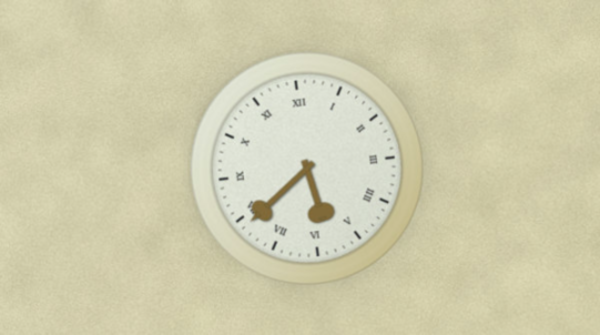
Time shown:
{"hour": 5, "minute": 39}
